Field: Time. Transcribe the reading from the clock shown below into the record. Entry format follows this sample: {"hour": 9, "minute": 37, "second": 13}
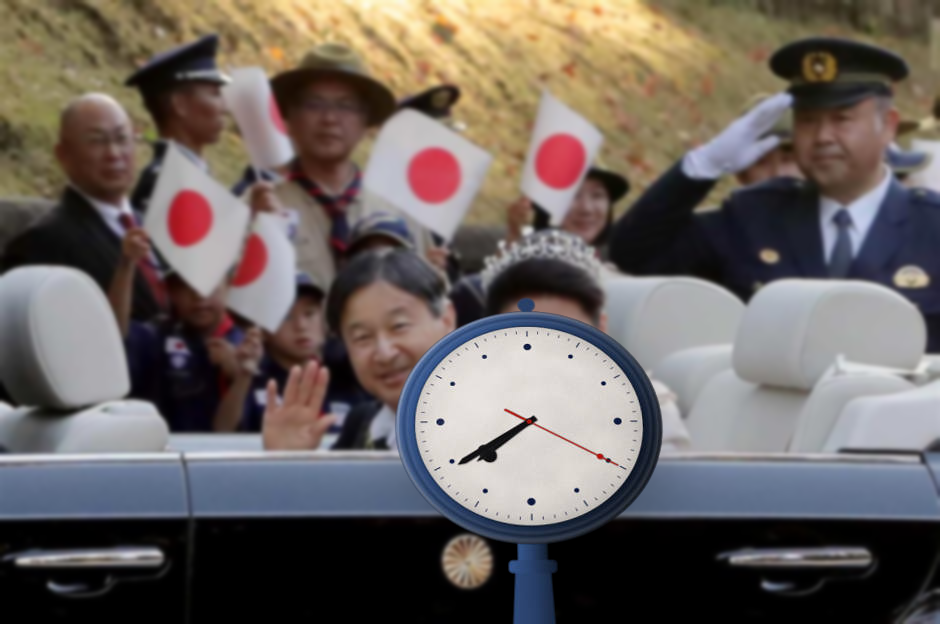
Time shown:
{"hour": 7, "minute": 39, "second": 20}
